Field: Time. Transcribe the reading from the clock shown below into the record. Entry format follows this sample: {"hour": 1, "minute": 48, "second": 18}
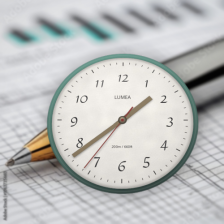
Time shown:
{"hour": 1, "minute": 38, "second": 36}
